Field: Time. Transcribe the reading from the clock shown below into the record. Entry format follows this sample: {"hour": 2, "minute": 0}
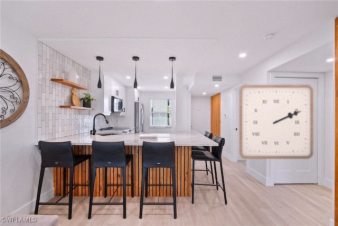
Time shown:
{"hour": 2, "minute": 11}
